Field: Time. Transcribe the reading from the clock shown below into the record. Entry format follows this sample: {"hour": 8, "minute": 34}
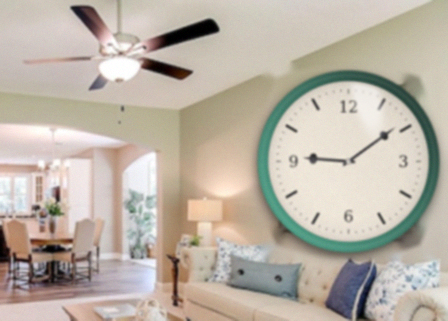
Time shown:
{"hour": 9, "minute": 9}
